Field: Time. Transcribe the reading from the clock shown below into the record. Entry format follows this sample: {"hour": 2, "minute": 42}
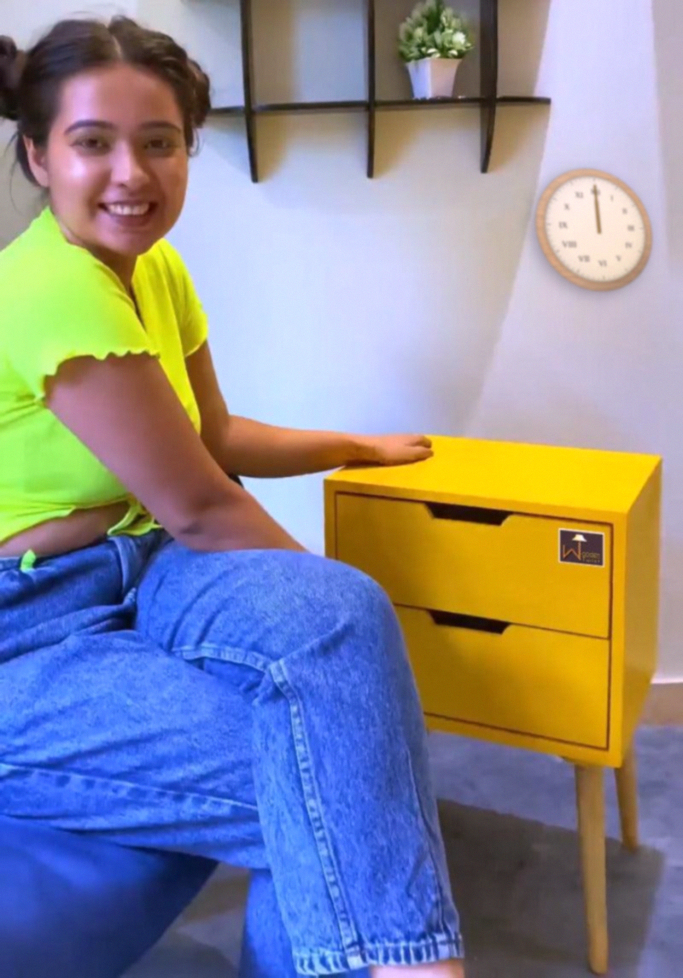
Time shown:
{"hour": 12, "minute": 0}
